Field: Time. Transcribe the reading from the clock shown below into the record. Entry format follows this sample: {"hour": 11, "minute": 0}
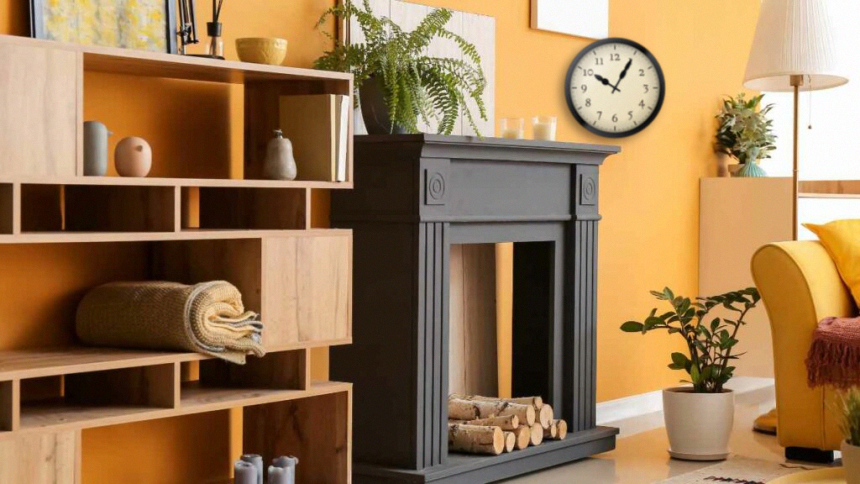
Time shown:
{"hour": 10, "minute": 5}
